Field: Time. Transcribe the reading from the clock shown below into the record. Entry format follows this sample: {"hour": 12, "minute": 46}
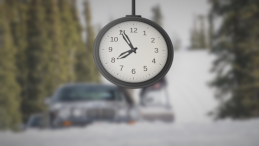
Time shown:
{"hour": 7, "minute": 55}
